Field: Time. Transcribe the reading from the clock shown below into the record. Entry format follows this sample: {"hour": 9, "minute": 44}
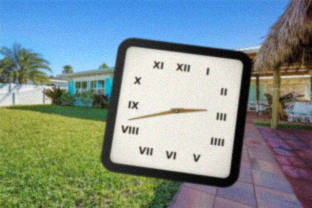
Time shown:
{"hour": 2, "minute": 42}
